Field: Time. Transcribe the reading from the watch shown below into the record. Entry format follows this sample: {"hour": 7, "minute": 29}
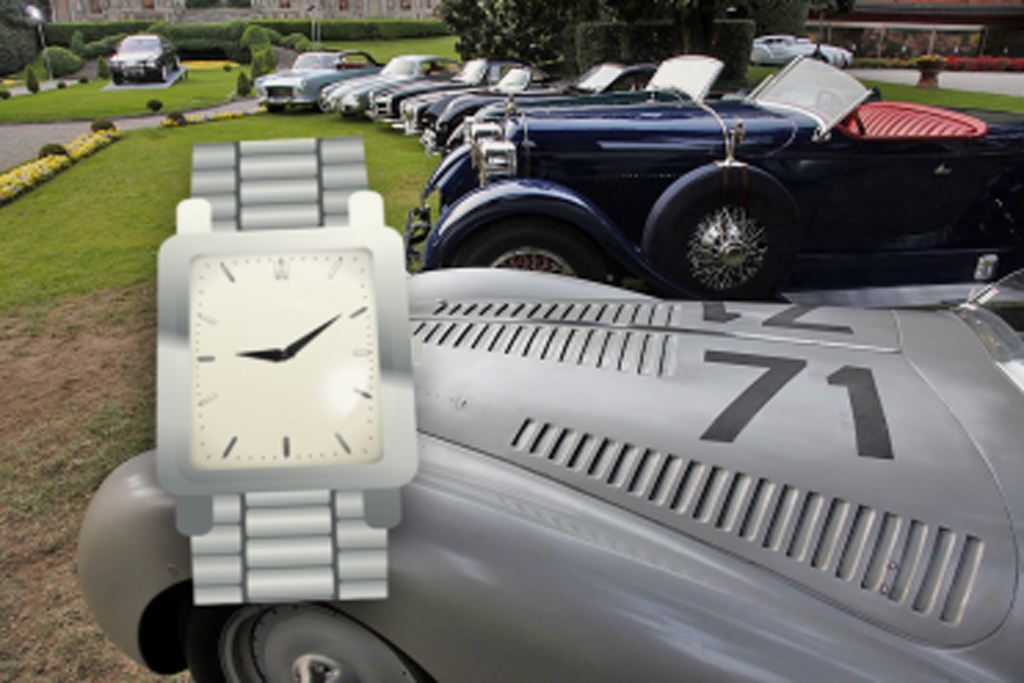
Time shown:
{"hour": 9, "minute": 9}
